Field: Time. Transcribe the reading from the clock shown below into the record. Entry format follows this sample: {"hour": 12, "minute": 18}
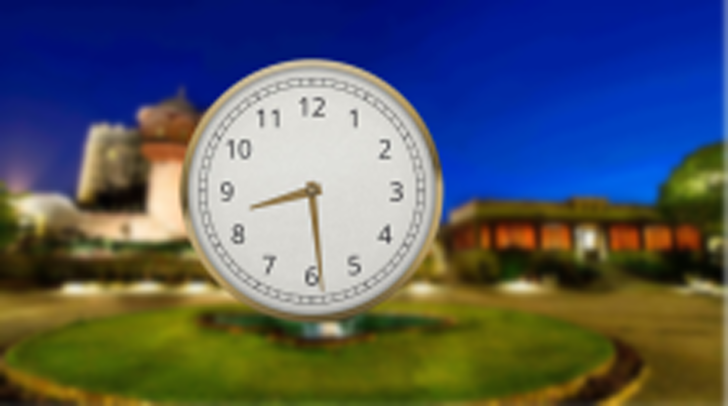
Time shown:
{"hour": 8, "minute": 29}
